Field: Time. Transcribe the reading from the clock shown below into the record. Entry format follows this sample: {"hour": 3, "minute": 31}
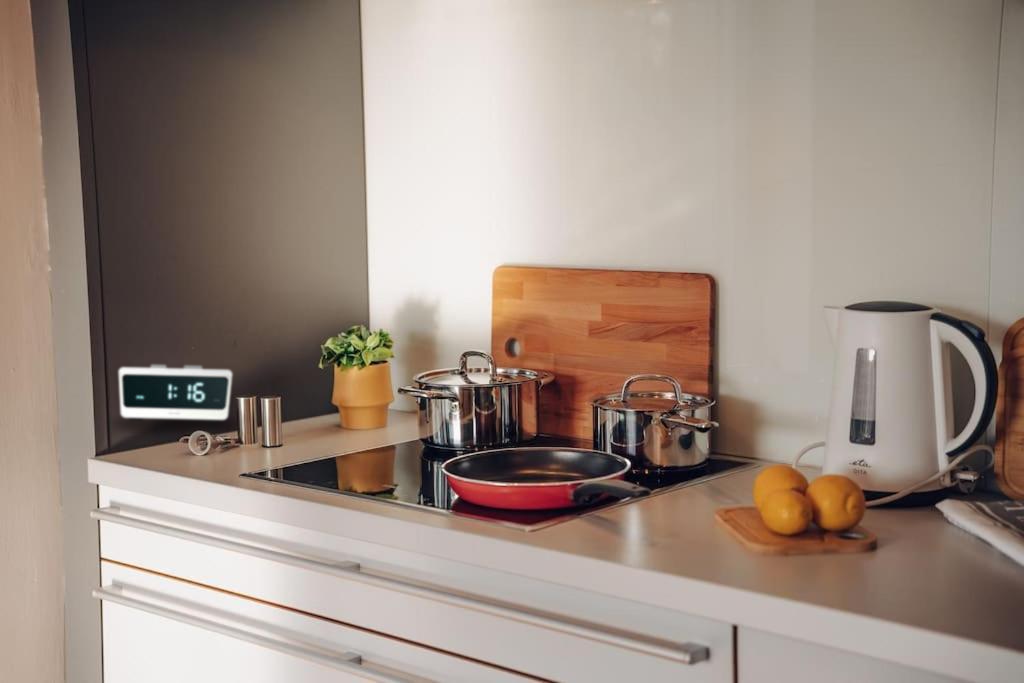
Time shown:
{"hour": 1, "minute": 16}
